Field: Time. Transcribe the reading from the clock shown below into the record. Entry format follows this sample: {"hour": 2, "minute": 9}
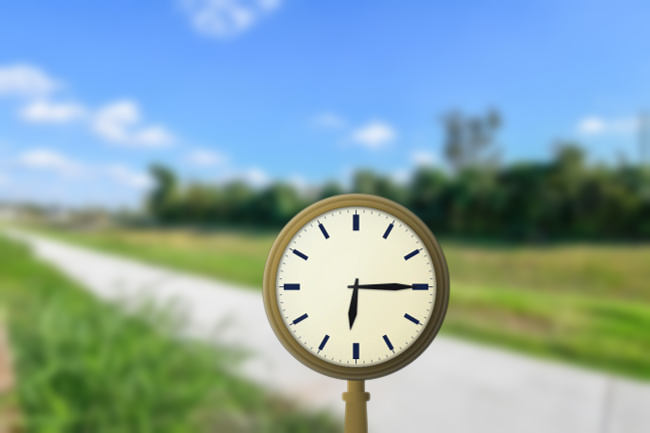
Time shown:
{"hour": 6, "minute": 15}
